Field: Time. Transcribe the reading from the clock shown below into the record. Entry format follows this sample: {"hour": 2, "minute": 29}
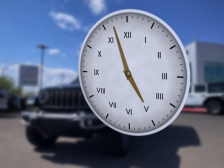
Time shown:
{"hour": 4, "minute": 57}
